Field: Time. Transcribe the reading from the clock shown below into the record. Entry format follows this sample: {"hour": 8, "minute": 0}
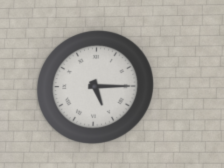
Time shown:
{"hour": 5, "minute": 15}
